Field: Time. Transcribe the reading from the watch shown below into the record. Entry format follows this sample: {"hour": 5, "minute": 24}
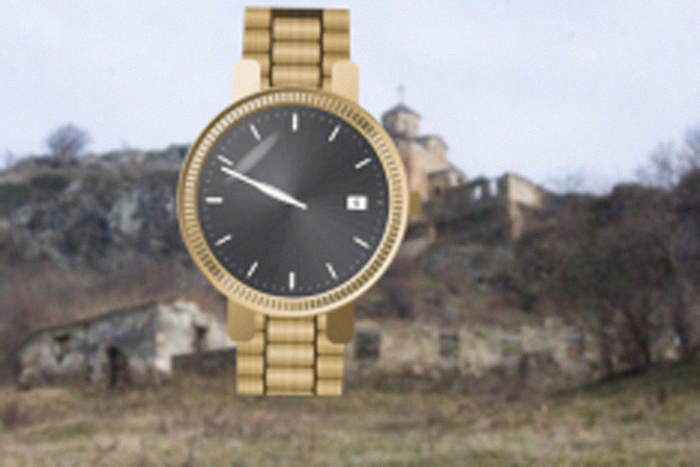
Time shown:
{"hour": 9, "minute": 49}
